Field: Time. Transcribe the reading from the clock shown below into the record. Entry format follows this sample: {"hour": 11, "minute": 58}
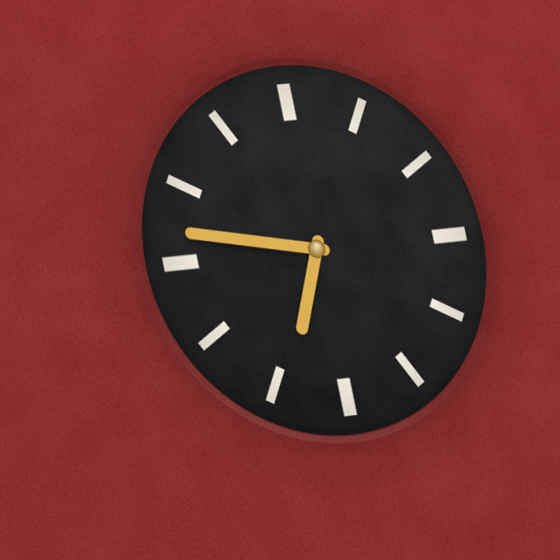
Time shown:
{"hour": 6, "minute": 47}
